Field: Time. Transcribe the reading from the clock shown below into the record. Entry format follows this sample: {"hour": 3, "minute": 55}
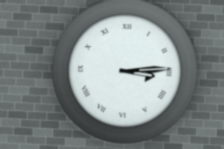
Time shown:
{"hour": 3, "minute": 14}
